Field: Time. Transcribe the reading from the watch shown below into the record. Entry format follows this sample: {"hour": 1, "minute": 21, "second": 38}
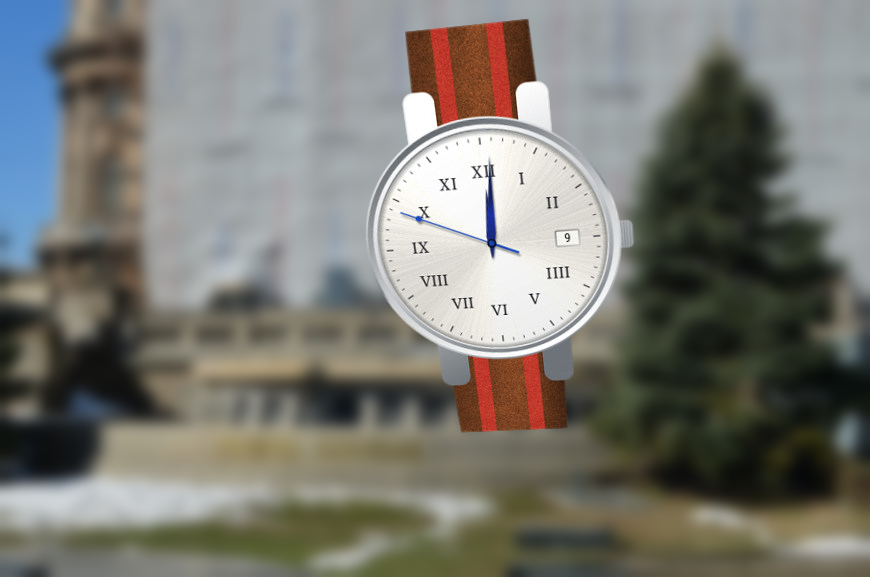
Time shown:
{"hour": 12, "minute": 0, "second": 49}
